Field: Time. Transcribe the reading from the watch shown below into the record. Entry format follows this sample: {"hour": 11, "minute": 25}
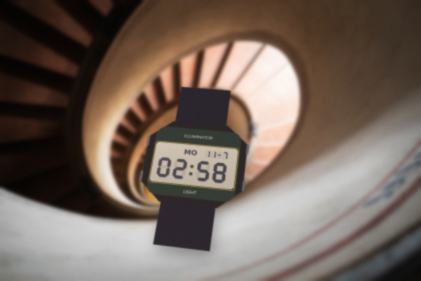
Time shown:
{"hour": 2, "minute": 58}
